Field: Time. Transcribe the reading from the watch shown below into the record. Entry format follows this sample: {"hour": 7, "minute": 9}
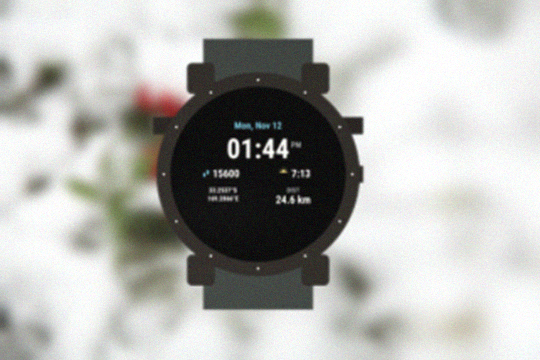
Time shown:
{"hour": 1, "minute": 44}
